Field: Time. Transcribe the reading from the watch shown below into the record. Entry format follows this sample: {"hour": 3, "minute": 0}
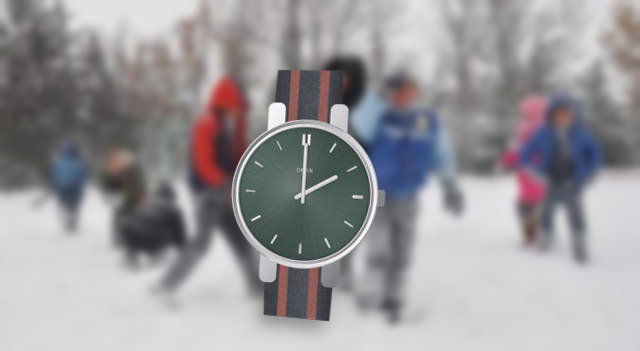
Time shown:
{"hour": 2, "minute": 0}
